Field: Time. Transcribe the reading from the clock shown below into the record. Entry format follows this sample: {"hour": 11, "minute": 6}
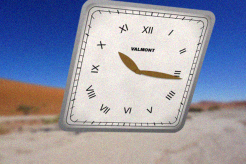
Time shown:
{"hour": 10, "minute": 16}
